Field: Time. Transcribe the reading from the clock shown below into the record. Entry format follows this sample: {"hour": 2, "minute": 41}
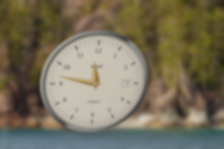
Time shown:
{"hour": 11, "minute": 47}
